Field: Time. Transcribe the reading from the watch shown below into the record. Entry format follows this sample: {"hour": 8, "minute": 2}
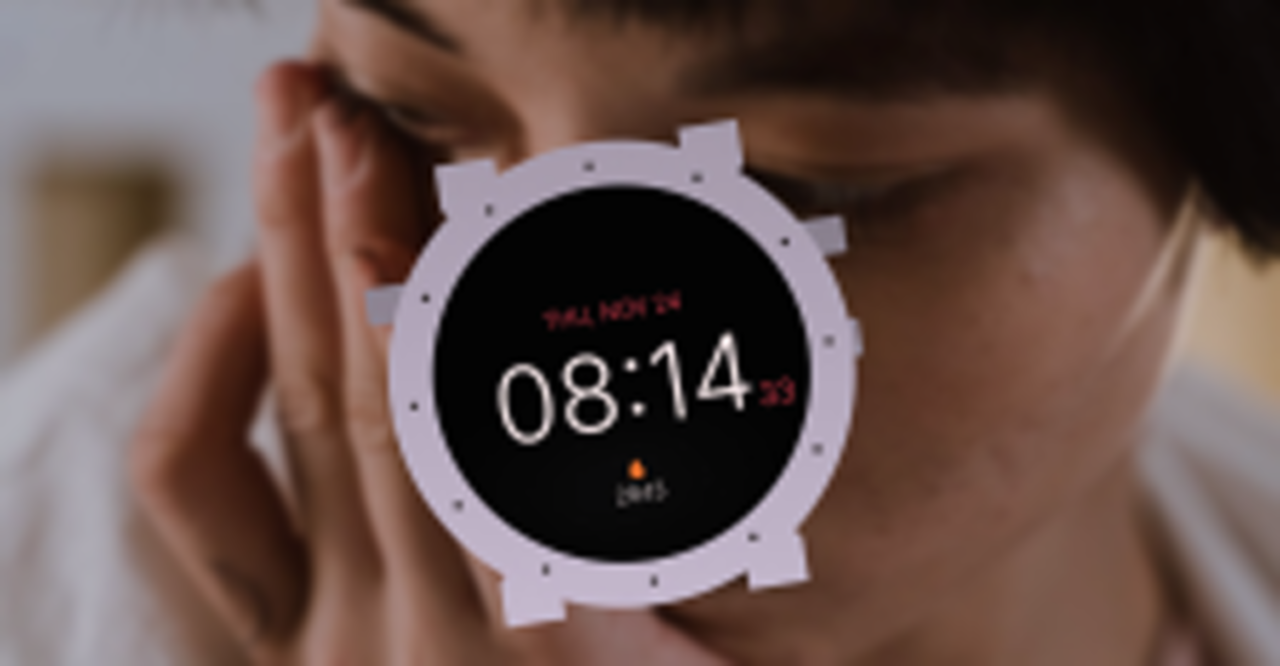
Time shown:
{"hour": 8, "minute": 14}
